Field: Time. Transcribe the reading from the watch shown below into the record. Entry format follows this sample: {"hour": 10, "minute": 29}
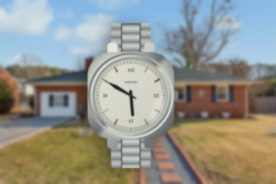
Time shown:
{"hour": 5, "minute": 50}
